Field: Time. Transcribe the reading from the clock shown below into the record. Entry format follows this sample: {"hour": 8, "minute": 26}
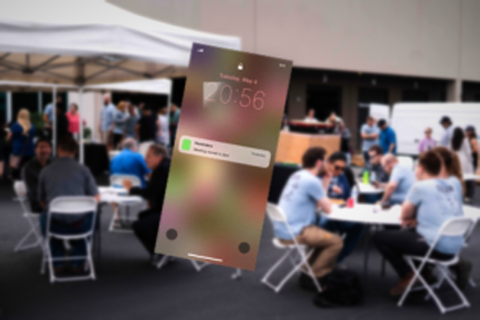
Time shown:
{"hour": 20, "minute": 56}
